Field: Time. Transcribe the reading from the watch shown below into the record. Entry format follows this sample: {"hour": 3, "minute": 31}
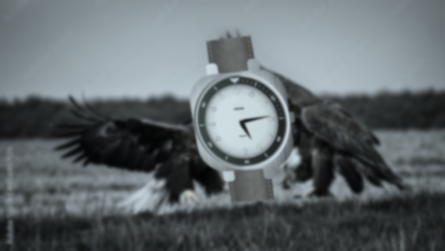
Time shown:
{"hour": 5, "minute": 14}
